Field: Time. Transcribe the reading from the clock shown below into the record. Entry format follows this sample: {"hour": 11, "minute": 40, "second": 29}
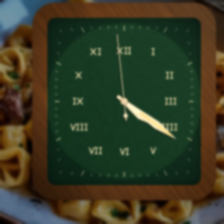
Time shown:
{"hour": 4, "minute": 20, "second": 59}
